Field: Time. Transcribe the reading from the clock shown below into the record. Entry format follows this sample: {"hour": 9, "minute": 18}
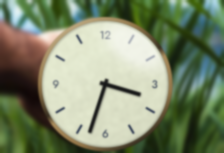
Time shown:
{"hour": 3, "minute": 33}
